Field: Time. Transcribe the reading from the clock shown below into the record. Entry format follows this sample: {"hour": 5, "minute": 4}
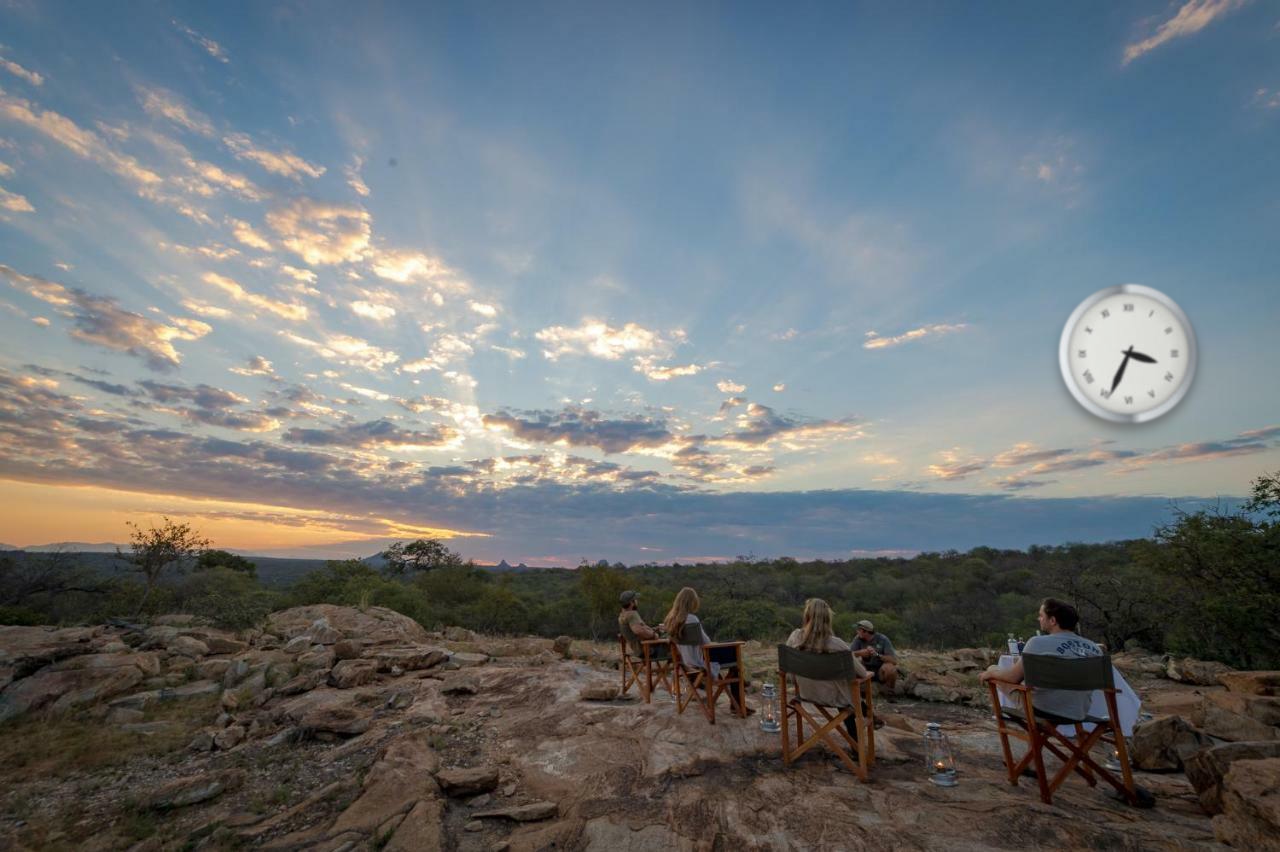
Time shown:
{"hour": 3, "minute": 34}
